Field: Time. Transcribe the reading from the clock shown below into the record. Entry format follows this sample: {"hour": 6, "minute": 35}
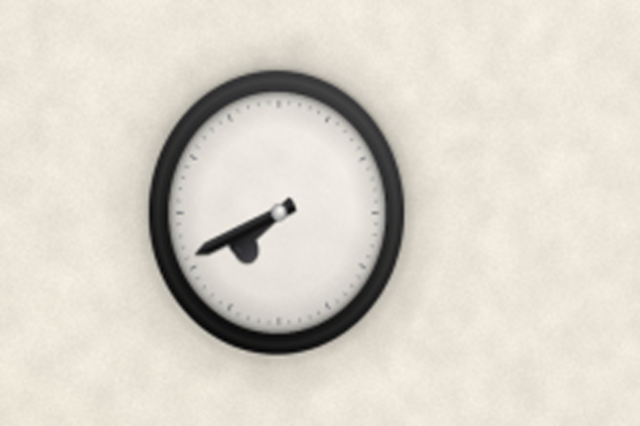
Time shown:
{"hour": 7, "minute": 41}
